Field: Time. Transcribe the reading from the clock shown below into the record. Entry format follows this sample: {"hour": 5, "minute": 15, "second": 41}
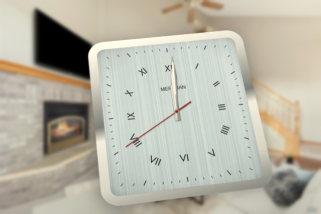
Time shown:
{"hour": 12, "minute": 0, "second": 40}
